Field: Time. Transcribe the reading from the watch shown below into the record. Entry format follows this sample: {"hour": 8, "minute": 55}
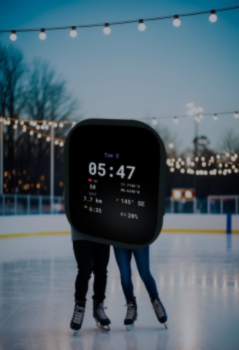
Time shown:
{"hour": 5, "minute": 47}
